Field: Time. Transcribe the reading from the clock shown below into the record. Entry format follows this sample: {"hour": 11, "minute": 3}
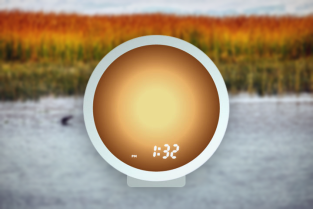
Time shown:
{"hour": 1, "minute": 32}
